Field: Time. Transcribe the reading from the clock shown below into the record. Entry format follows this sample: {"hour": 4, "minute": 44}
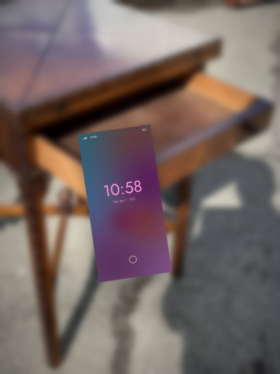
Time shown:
{"hour": 10, "minute": 58}
